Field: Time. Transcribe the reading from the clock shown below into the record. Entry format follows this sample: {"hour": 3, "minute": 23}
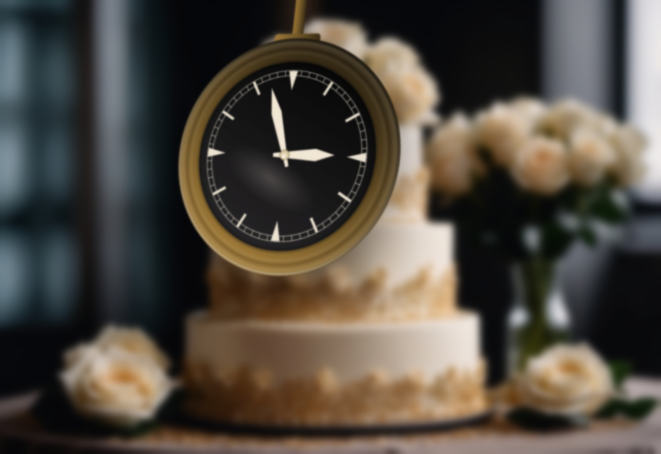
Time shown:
{"hour": 2, "minute": 57}
